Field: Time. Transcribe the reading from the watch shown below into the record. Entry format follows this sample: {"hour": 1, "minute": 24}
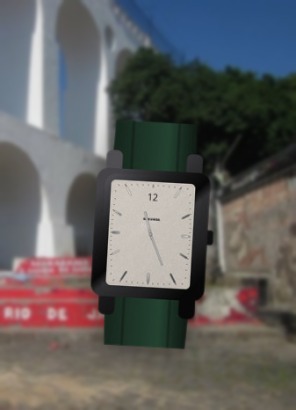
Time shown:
{"hour": 11, "minute": 26}
